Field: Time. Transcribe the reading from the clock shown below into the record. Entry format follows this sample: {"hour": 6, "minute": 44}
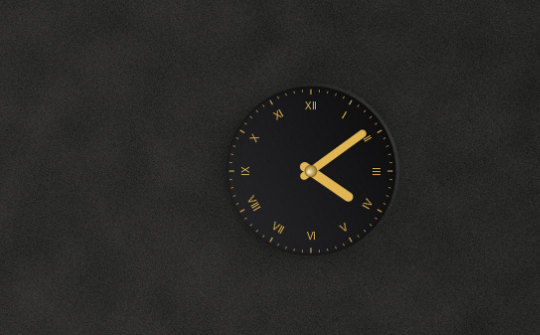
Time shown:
{"hour": 4, "minute": 9}
